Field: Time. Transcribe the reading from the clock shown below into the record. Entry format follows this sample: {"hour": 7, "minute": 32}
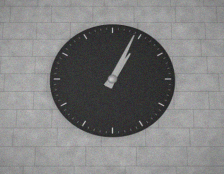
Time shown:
{"hour": 1, "minute": 4}
